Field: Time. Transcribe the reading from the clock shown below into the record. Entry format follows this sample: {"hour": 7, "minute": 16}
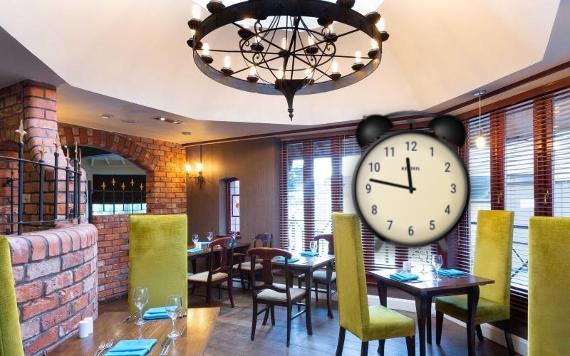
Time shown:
{"hour": 11, "minute": 47}
